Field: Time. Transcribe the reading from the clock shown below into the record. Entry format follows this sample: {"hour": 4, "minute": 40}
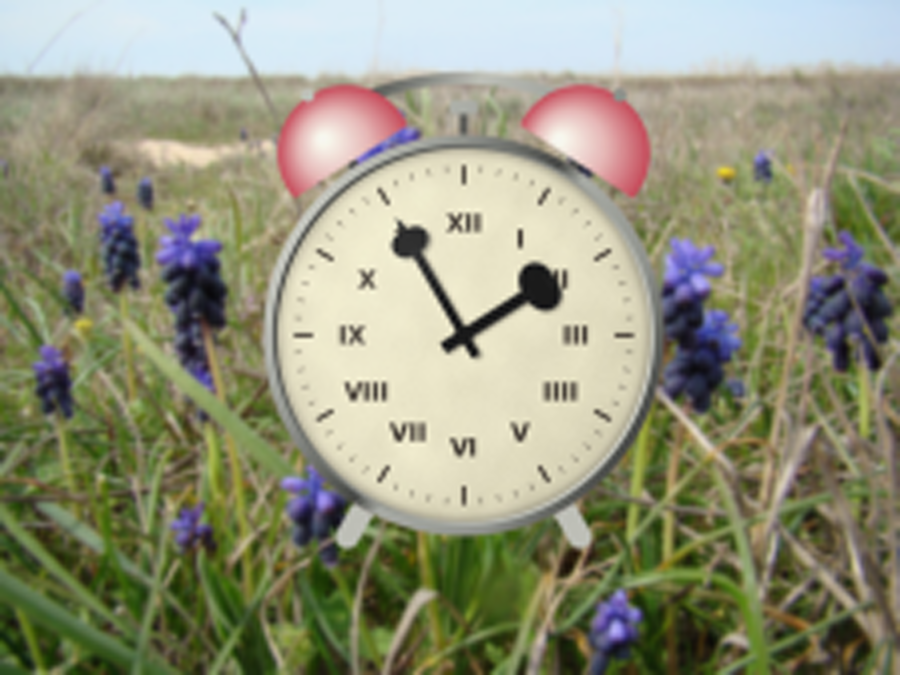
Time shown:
{"hour": 1, "minute": 55}
